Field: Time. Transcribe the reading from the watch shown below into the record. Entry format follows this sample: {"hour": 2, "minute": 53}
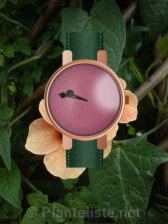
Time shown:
{"hour": 9, "minute": 47}
